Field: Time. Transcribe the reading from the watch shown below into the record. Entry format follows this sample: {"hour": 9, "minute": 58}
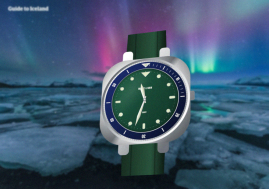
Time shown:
{"hour": 11, "minute": 33}
